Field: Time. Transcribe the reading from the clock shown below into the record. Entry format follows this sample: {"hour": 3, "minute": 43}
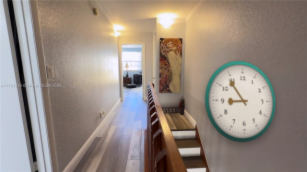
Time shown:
{"hour": 8, "minute": 54}
